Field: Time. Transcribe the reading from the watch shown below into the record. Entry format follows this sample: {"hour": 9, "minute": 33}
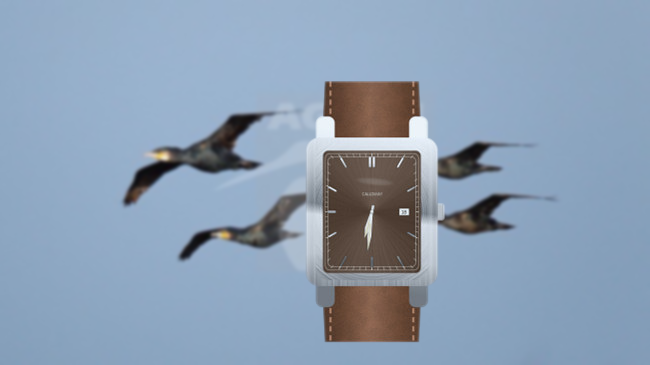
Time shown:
{"hour": 6, "minute": 31}
